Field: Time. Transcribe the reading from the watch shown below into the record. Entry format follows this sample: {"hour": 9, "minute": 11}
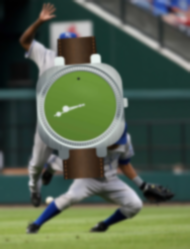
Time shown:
{"hour": 8, "minute": 42}
